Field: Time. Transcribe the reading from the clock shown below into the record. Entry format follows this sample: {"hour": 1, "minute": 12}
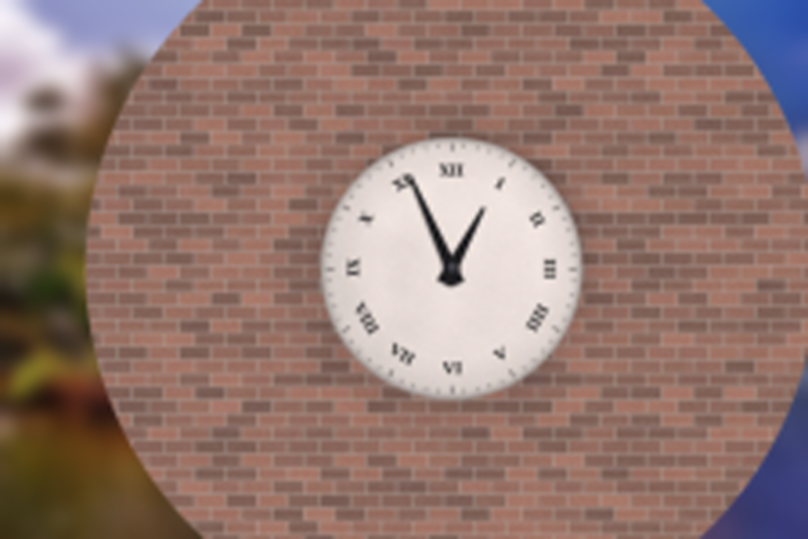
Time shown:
{"hour": 12, "minute": 56}
